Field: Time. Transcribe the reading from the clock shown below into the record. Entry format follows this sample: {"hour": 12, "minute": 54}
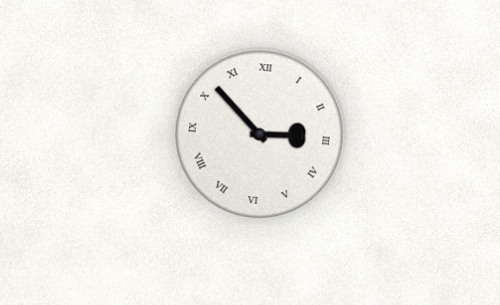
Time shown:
{"hour": 2, "minute": 52}
